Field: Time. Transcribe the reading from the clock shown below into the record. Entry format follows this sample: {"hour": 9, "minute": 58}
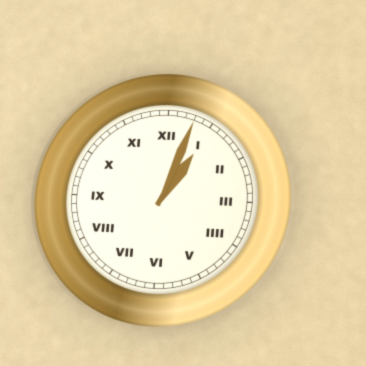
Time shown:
{"hour": 1, "minute": 3}
